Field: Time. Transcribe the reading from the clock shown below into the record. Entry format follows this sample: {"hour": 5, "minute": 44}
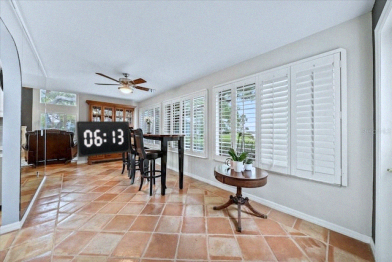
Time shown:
{"hour": 6, "minute": 13}
